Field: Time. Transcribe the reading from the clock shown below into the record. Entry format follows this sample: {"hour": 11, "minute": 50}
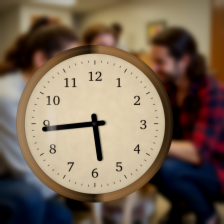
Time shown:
{"hour": 5, "minute": 44}
